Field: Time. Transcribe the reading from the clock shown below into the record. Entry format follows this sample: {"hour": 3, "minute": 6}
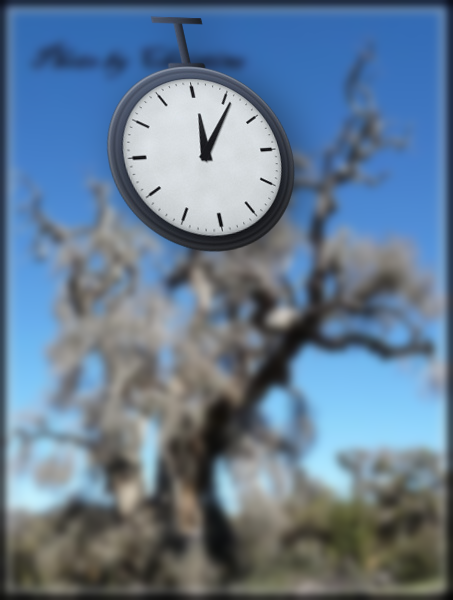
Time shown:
{"hour": 12, "minute": 6}
